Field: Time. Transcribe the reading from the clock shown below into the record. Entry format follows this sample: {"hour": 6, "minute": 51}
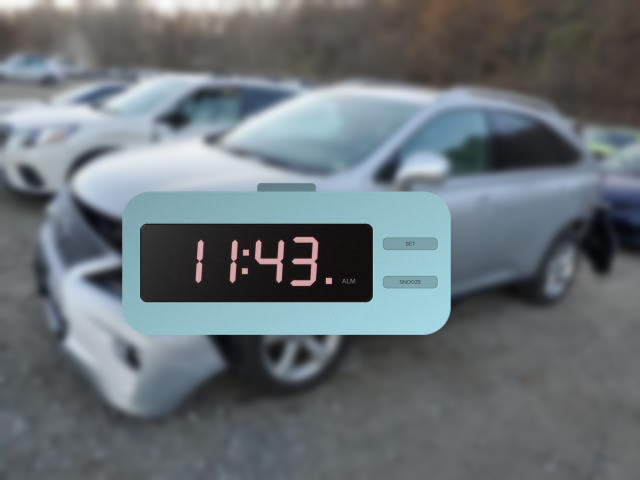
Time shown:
{"hour": 11, "minute": 43}
